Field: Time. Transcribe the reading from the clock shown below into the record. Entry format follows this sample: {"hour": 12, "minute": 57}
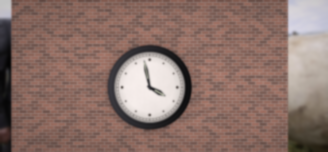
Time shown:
{"hour": 3, "minute": 58}
